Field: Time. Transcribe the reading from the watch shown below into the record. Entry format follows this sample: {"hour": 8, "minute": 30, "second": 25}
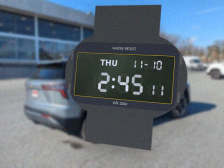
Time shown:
{"hour": 2, "minute": 45, "second": 11}
